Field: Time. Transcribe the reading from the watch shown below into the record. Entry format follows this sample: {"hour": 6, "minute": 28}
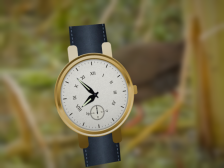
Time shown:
{"hour": 7, "minute": 53}
